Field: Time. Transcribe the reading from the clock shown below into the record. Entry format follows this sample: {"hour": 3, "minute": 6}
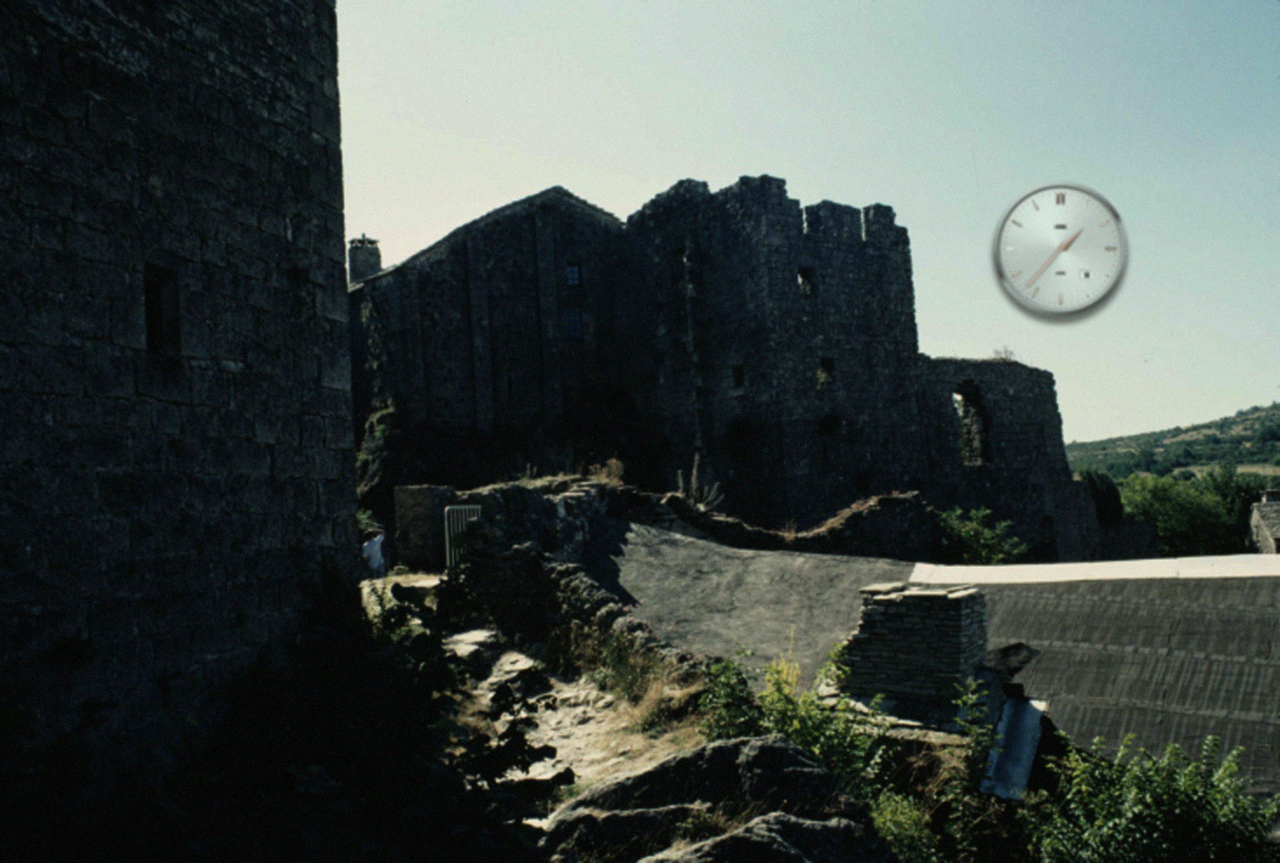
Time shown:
{"hour": 1, "minute": 37}
